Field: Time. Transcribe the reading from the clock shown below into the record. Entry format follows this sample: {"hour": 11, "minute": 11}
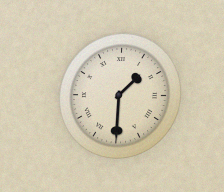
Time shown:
{"hour": 1, "minute": 30}
